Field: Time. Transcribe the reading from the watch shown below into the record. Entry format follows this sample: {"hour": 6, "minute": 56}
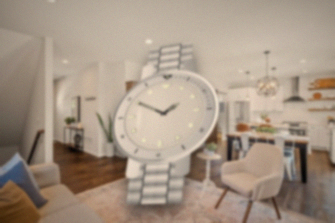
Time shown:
{"hour": 1, "minute": 50}
